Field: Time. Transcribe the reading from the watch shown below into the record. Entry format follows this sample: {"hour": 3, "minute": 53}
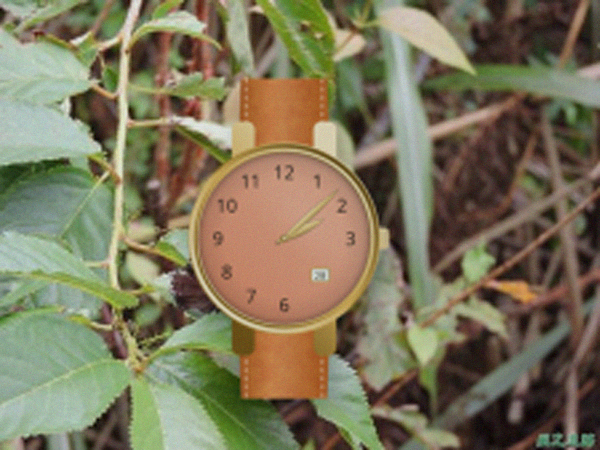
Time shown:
{"hour": 2, "minute": 8}
